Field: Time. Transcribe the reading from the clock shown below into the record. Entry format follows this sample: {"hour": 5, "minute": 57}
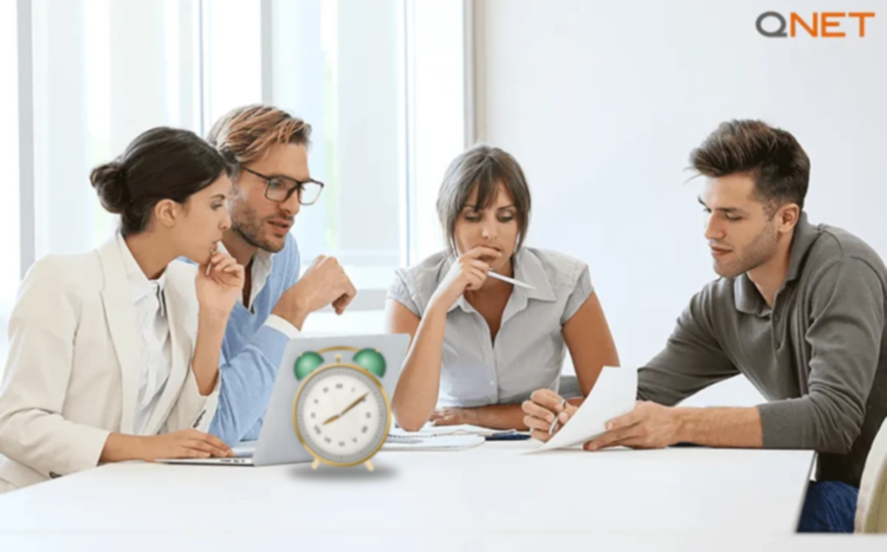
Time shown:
{"hour": 8, "minute": 9}
